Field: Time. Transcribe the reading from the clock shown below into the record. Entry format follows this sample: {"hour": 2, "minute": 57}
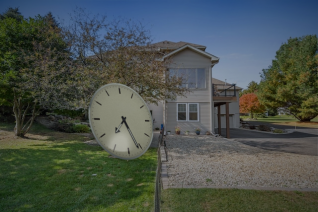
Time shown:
{"hour": 7, "minute": 26}
